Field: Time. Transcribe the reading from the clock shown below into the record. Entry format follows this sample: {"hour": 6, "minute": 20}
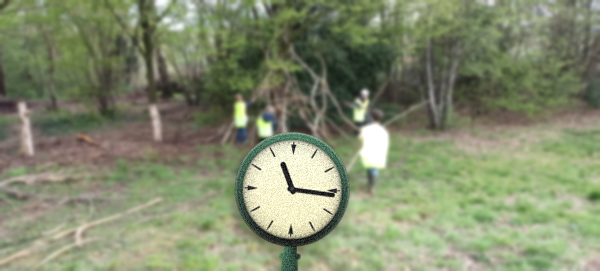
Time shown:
{"hour": 11, "minute": 16}
